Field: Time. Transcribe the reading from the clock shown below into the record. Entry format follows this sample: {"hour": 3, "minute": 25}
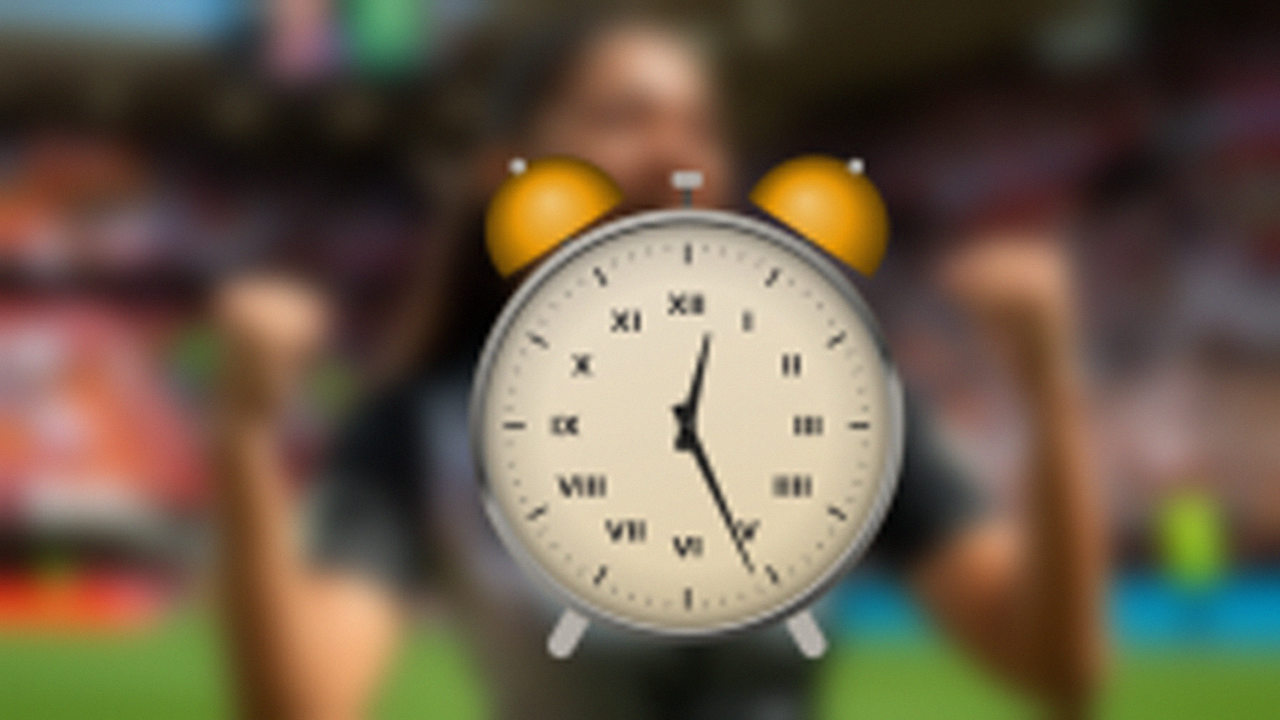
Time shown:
{"hour": 12, "minute": 26}
